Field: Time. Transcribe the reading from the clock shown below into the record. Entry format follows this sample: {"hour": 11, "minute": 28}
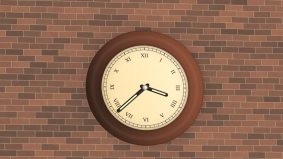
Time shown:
{"hour": 3, "minute": 38}
